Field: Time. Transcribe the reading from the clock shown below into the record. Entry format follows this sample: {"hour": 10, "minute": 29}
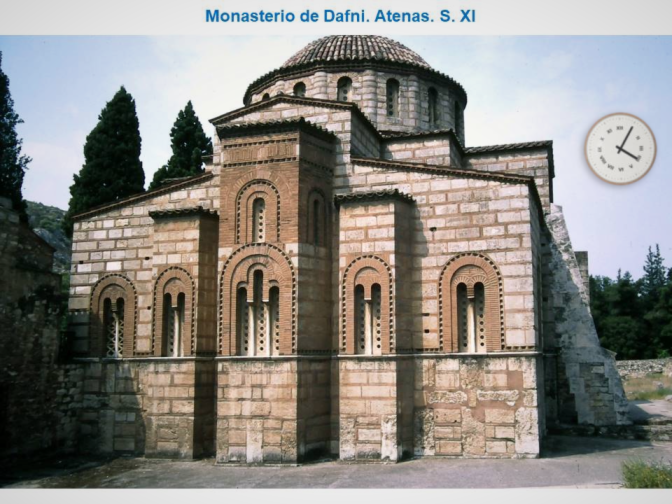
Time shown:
{"hour": 4, "minute": 5}
